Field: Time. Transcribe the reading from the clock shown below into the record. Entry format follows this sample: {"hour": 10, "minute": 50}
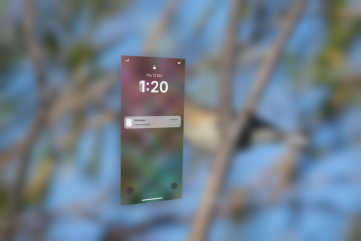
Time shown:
{"hour": 1, "minute": 20}
